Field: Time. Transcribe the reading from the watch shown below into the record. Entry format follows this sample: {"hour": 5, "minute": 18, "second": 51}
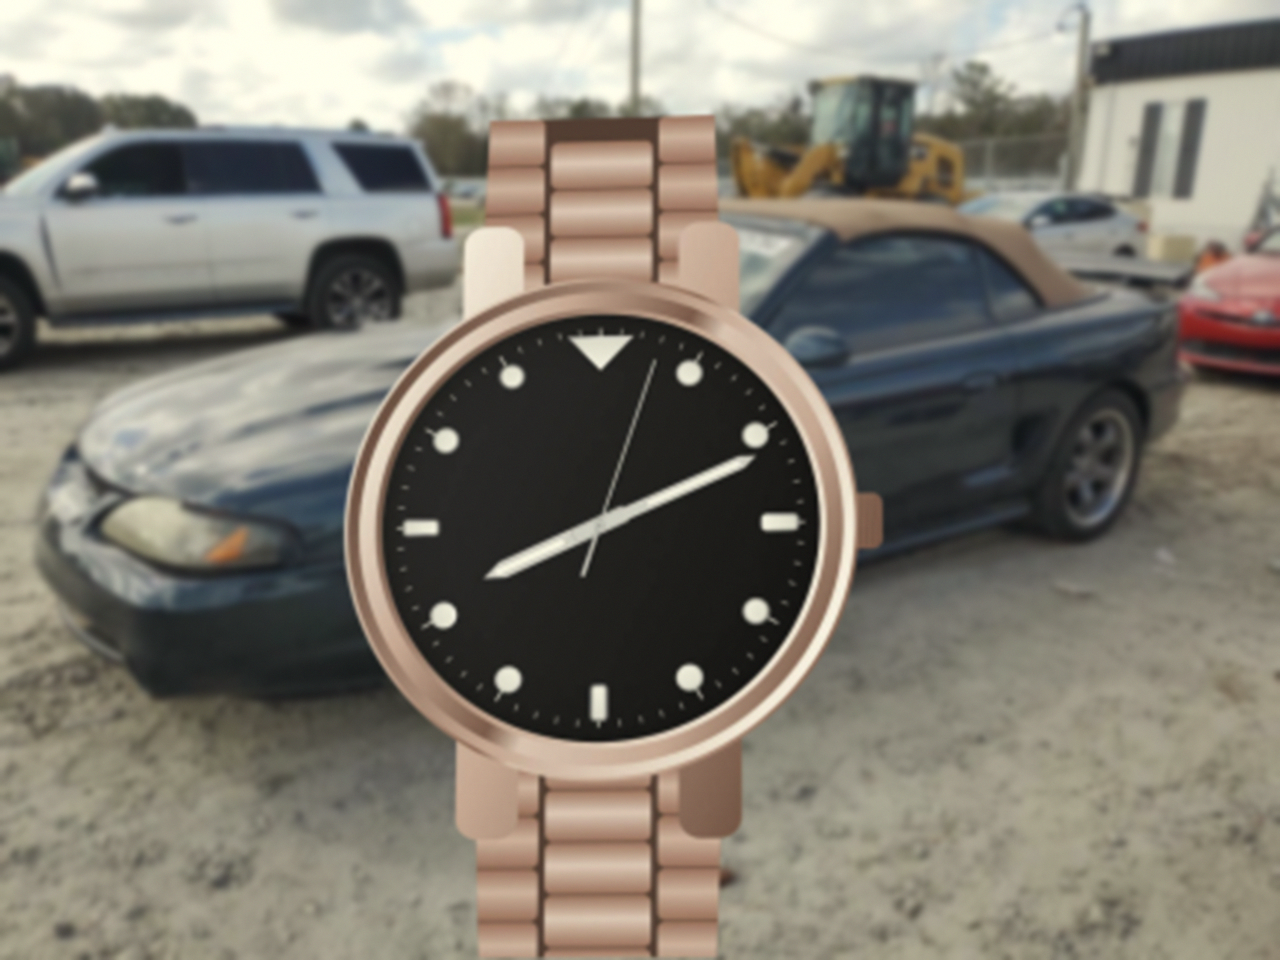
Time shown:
{"hour": 8, "minute": 11, "second": 3}
